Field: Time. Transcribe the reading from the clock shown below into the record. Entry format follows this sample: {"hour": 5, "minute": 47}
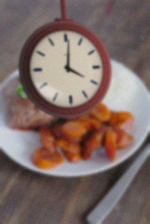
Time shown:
{"hour": 4, "minute": 1}
